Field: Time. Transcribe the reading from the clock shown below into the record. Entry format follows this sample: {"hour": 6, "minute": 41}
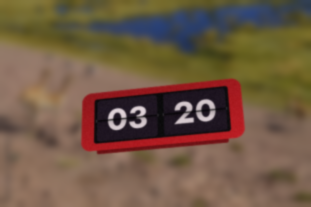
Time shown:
{"hour": 3, "minute": 20}
